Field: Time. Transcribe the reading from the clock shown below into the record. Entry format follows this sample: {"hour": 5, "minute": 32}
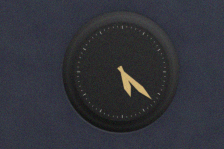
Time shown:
{"hour": 5, "minute": 22}
